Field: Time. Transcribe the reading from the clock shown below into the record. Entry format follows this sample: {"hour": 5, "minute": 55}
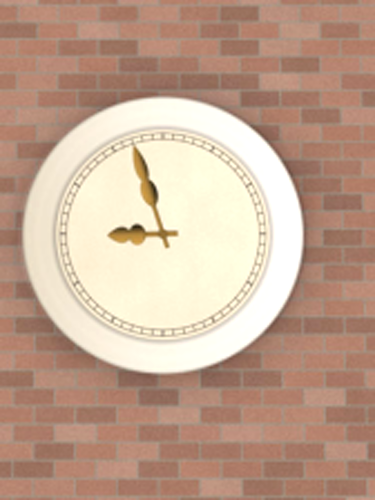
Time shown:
{"hour": 8, "minute": 57}
